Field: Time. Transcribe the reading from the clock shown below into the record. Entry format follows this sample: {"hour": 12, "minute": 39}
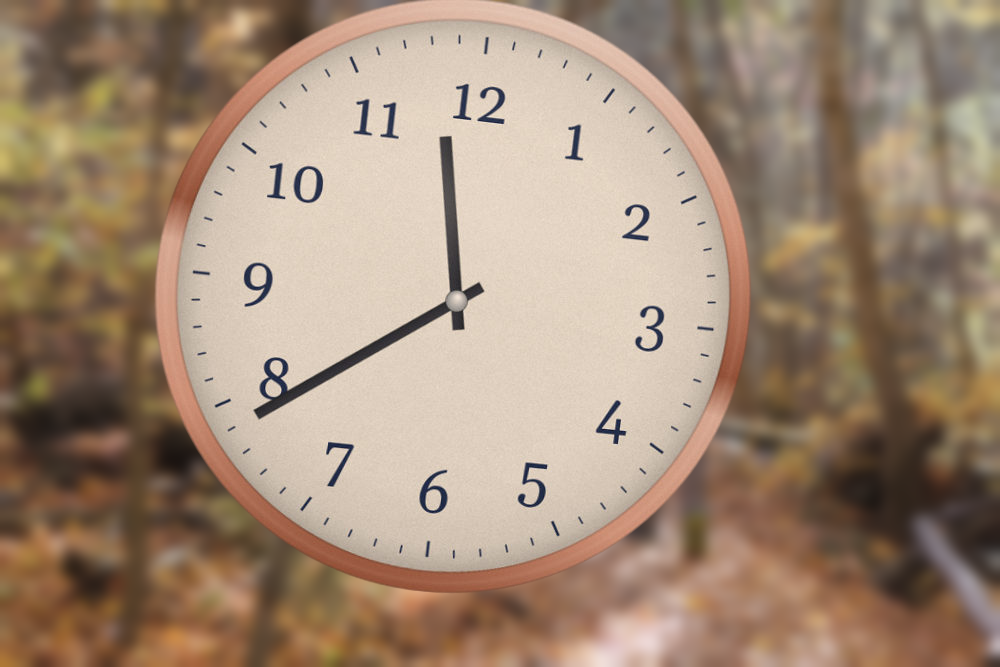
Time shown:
{"hour": 11, "minute": 39}
